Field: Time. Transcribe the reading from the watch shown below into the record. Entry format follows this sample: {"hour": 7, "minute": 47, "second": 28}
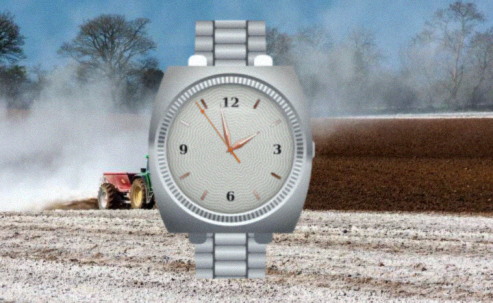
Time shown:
{"hour": 1, "minute": 57, "second": 54}
